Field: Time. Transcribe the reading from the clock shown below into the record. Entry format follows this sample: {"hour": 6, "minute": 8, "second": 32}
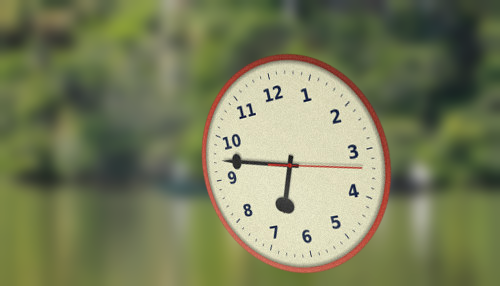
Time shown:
{"hour": 6, "minute": 47, "second": 17}
